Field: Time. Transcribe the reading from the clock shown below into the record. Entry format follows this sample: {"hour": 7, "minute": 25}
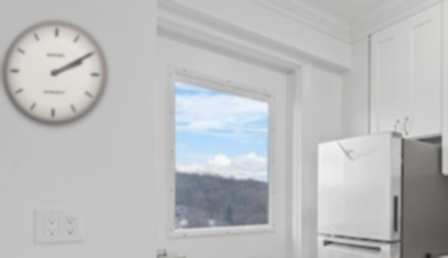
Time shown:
{"hour": 2, "minute": 10}
